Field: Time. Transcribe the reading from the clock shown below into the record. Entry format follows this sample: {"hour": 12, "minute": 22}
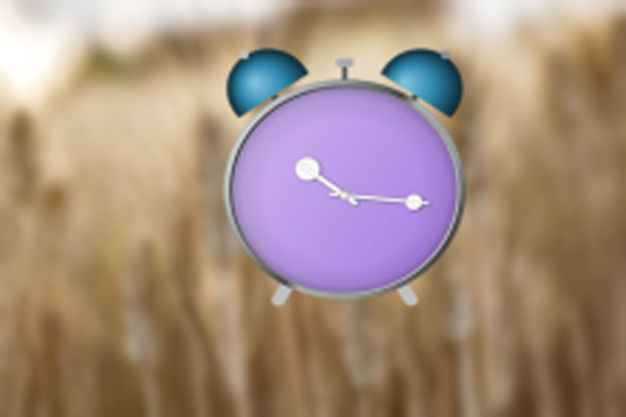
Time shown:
{"hour": 10, "minute": 16}
